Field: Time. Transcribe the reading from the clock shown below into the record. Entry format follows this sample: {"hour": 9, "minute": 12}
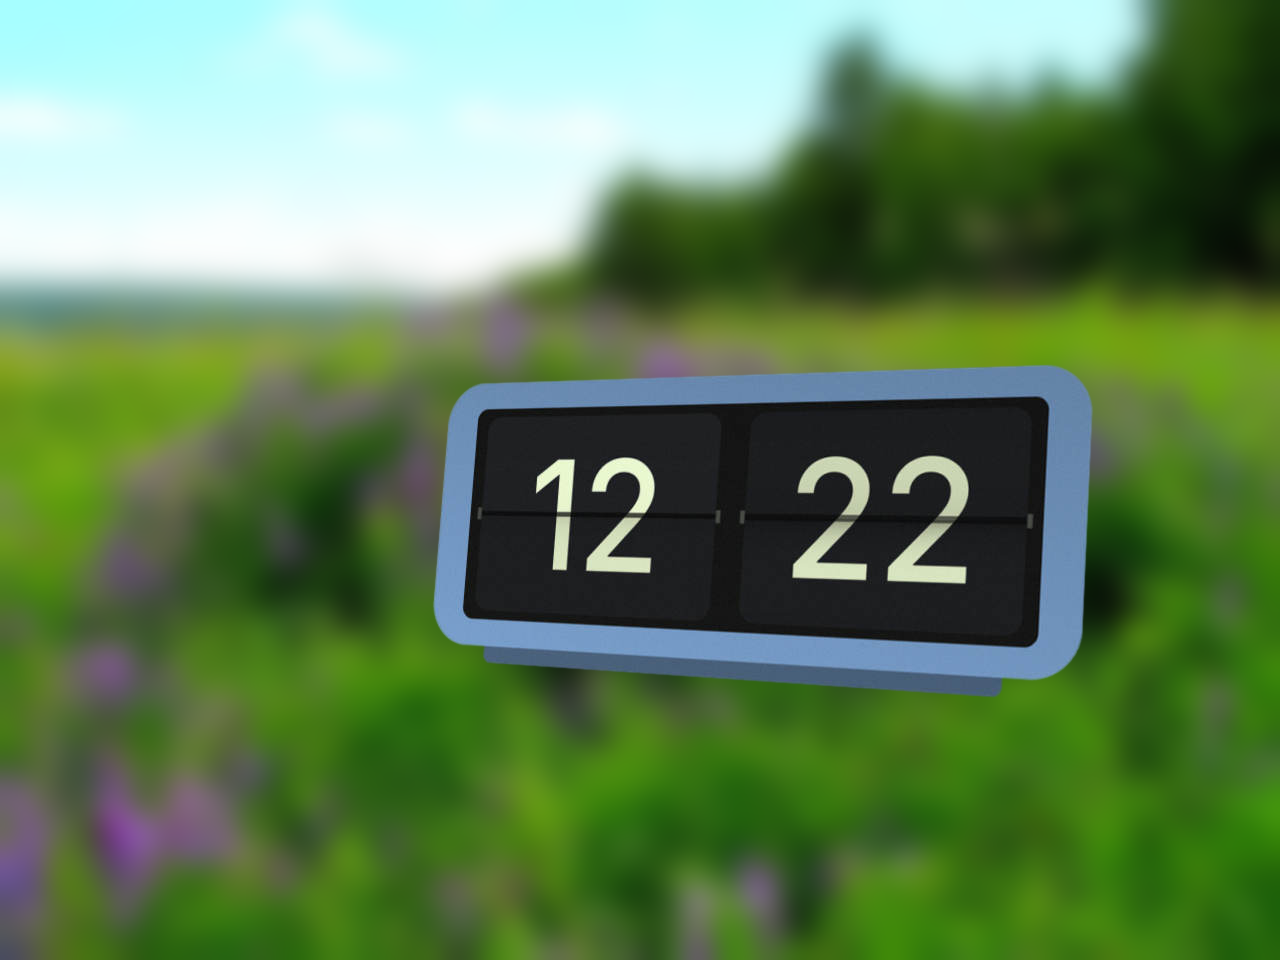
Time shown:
{"hour": 12, "minute": 22}
